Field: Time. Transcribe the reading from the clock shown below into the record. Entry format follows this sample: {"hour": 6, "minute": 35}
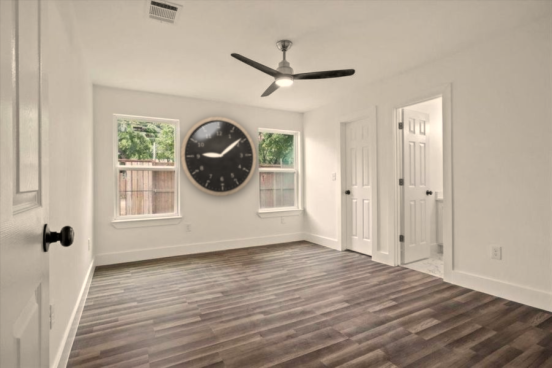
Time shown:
{"hour": 9, "minute": 9}
